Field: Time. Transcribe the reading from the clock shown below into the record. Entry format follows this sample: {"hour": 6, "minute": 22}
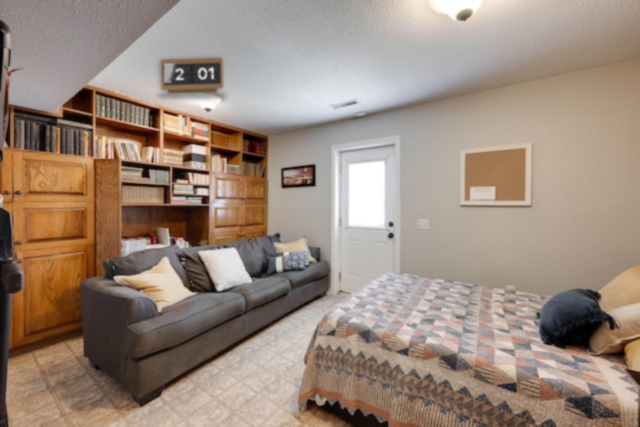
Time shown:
{"hour": 2, "minute": 1}
